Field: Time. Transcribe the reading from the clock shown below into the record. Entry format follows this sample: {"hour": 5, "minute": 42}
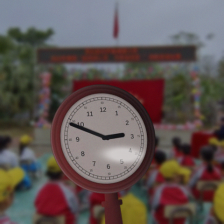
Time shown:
{"hour": 2, "minute": 49}
